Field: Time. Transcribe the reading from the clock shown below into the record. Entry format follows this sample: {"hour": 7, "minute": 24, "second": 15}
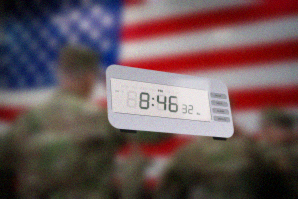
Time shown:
{"hour": 8, "minute": 46, "second": 32}
